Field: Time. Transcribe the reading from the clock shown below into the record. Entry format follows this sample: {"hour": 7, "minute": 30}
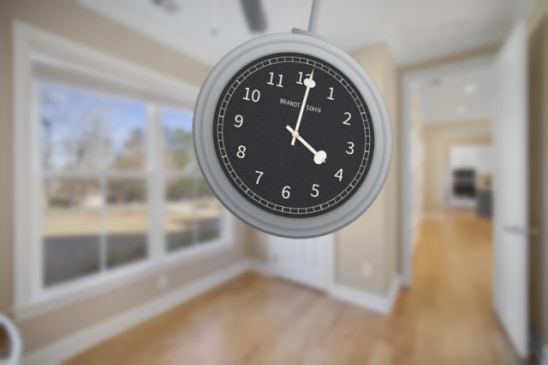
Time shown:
{"hour": 4, "minute": 1}
